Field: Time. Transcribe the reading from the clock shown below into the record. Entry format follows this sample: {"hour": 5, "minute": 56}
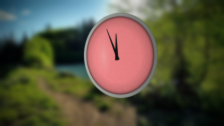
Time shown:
{"hour": 11, "minute": 56}
